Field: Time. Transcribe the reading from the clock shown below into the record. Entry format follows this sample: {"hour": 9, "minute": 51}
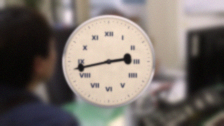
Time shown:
{"hour": 2, "minute": 43}
